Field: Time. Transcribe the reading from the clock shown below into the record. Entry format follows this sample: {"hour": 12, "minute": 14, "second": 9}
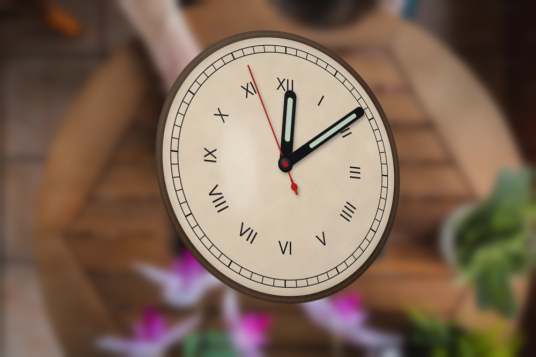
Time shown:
{"hour": 12, "minute": 8, "second": 56}
